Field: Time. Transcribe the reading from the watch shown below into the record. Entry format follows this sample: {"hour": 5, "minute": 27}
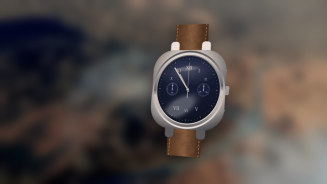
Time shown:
{"hour": 10, "minute": 54}
